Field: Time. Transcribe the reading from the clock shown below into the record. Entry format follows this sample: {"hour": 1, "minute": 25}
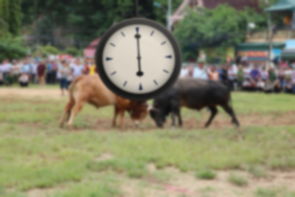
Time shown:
{"hour": 6, "minute": 0}
